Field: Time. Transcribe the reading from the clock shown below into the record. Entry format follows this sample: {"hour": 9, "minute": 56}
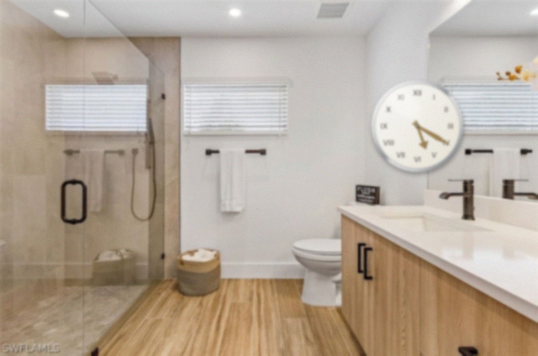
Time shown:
{"hour": 5, "minute": 20}
